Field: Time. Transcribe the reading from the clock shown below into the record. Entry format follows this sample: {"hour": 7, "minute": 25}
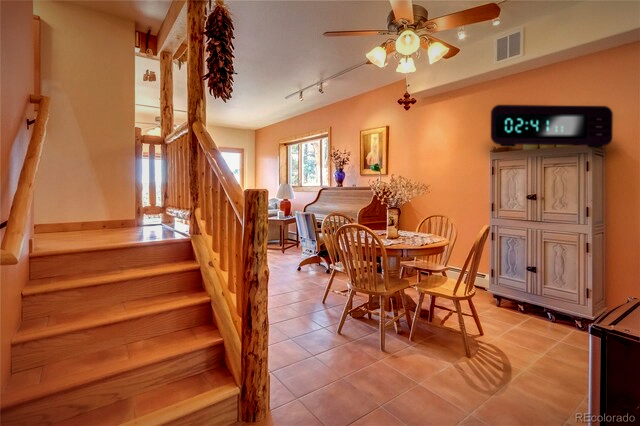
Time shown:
{"hour": 2, "minute": 41}
